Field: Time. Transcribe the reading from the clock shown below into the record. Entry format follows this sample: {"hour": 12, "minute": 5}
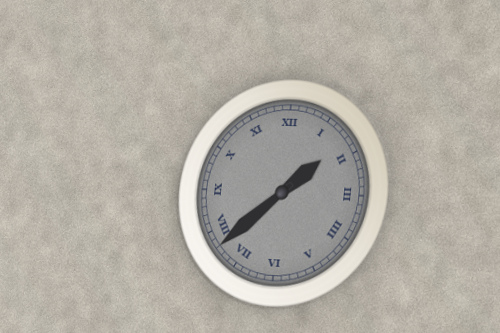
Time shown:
{"hour": 1, "minute": 38}
